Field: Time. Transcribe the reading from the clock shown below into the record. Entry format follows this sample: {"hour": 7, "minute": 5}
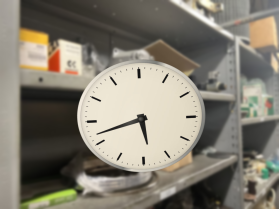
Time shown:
{"hour": 5, "minute": 42}
